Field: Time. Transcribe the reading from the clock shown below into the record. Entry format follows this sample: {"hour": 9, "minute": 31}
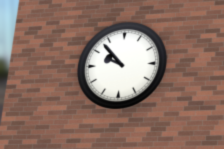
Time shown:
{"hour": 9, "minute": 53}
